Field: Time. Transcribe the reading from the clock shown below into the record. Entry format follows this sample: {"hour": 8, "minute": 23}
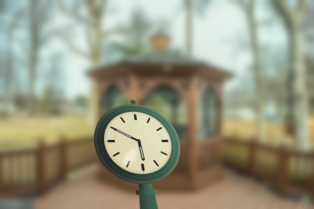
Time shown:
{"hour": 5, "minute": 50}
